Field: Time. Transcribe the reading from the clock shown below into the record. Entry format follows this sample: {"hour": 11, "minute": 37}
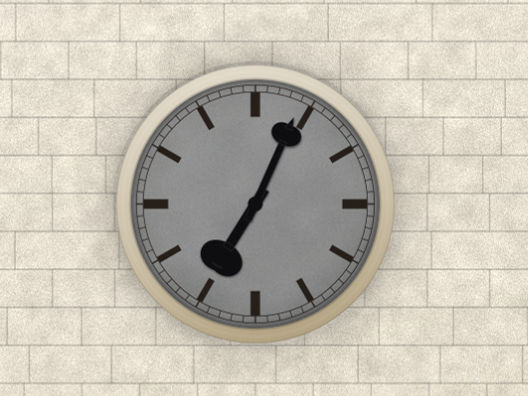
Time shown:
{"hour": 7, "minute": 4}
